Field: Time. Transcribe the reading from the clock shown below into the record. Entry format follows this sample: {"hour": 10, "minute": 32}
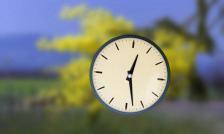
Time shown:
{"hour": 12, "minute": 28}
